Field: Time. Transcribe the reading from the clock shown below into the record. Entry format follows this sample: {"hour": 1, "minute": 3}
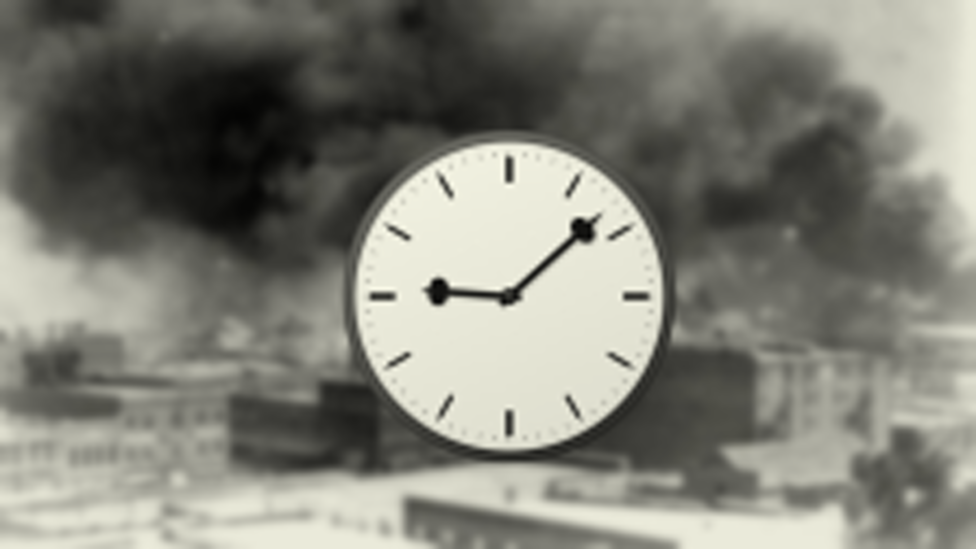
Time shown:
{"hour": 9, "minute": 8}
